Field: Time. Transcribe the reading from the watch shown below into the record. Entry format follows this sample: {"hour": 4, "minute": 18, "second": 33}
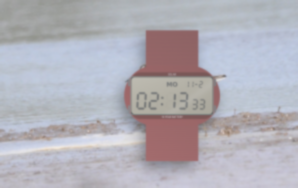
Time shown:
{"hour": 2, "minute": 13, "second": 33}
